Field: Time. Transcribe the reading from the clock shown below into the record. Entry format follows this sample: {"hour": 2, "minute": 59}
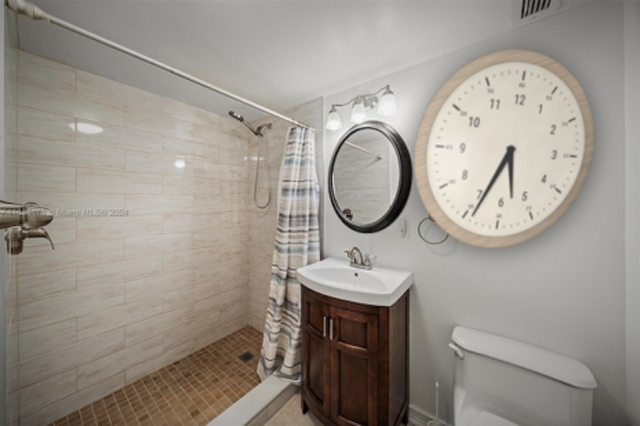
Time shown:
{"hour": 5, "minute": 34}
